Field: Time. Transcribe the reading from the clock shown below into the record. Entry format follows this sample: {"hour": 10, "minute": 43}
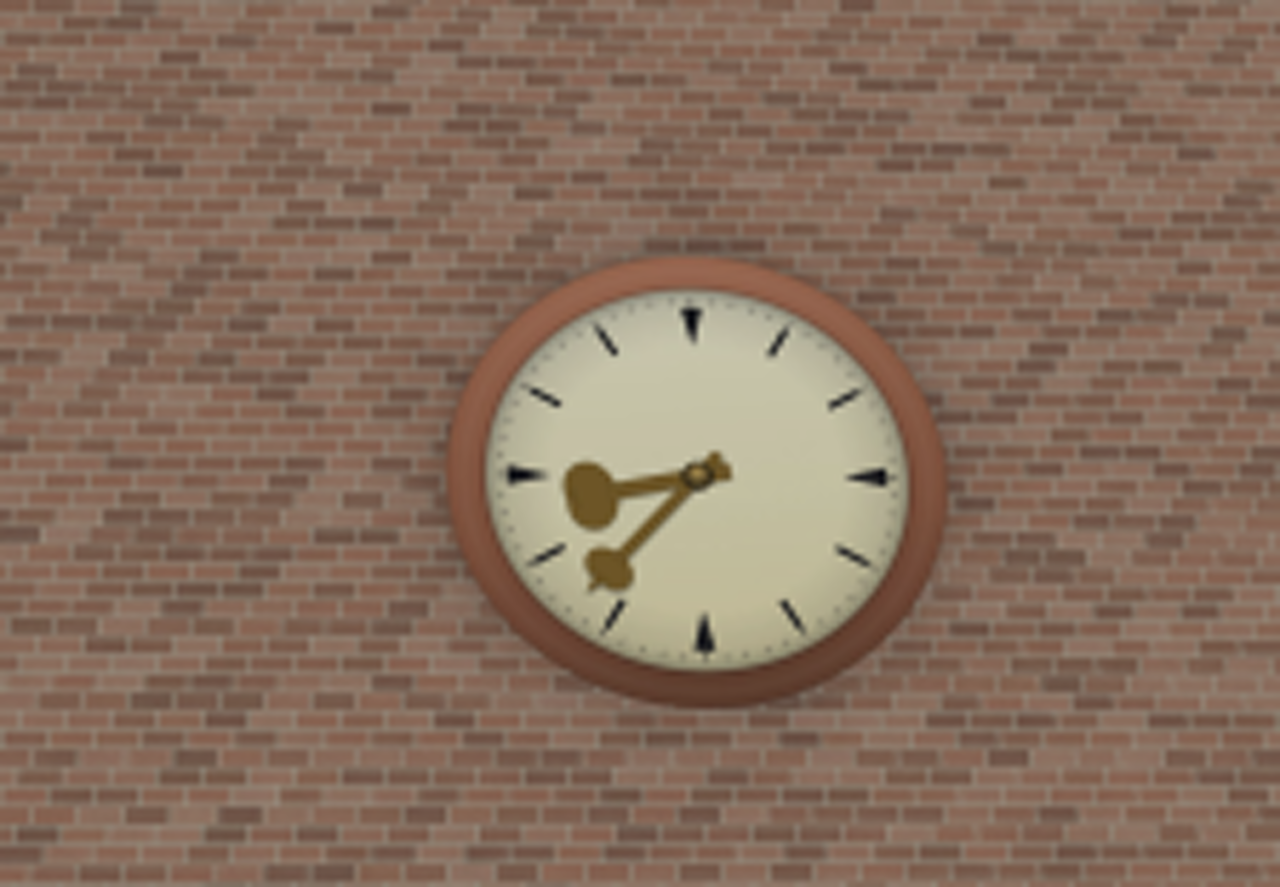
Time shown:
{"hour": 8, "minute": 37}
